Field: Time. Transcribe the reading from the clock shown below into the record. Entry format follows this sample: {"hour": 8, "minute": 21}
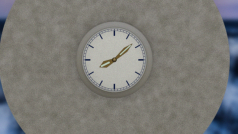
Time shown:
{"hour": 8, "minute": 8}
